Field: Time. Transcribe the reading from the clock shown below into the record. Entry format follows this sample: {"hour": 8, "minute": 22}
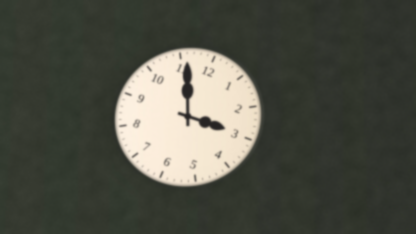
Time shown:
{"hour": 2, "minute": 56}
